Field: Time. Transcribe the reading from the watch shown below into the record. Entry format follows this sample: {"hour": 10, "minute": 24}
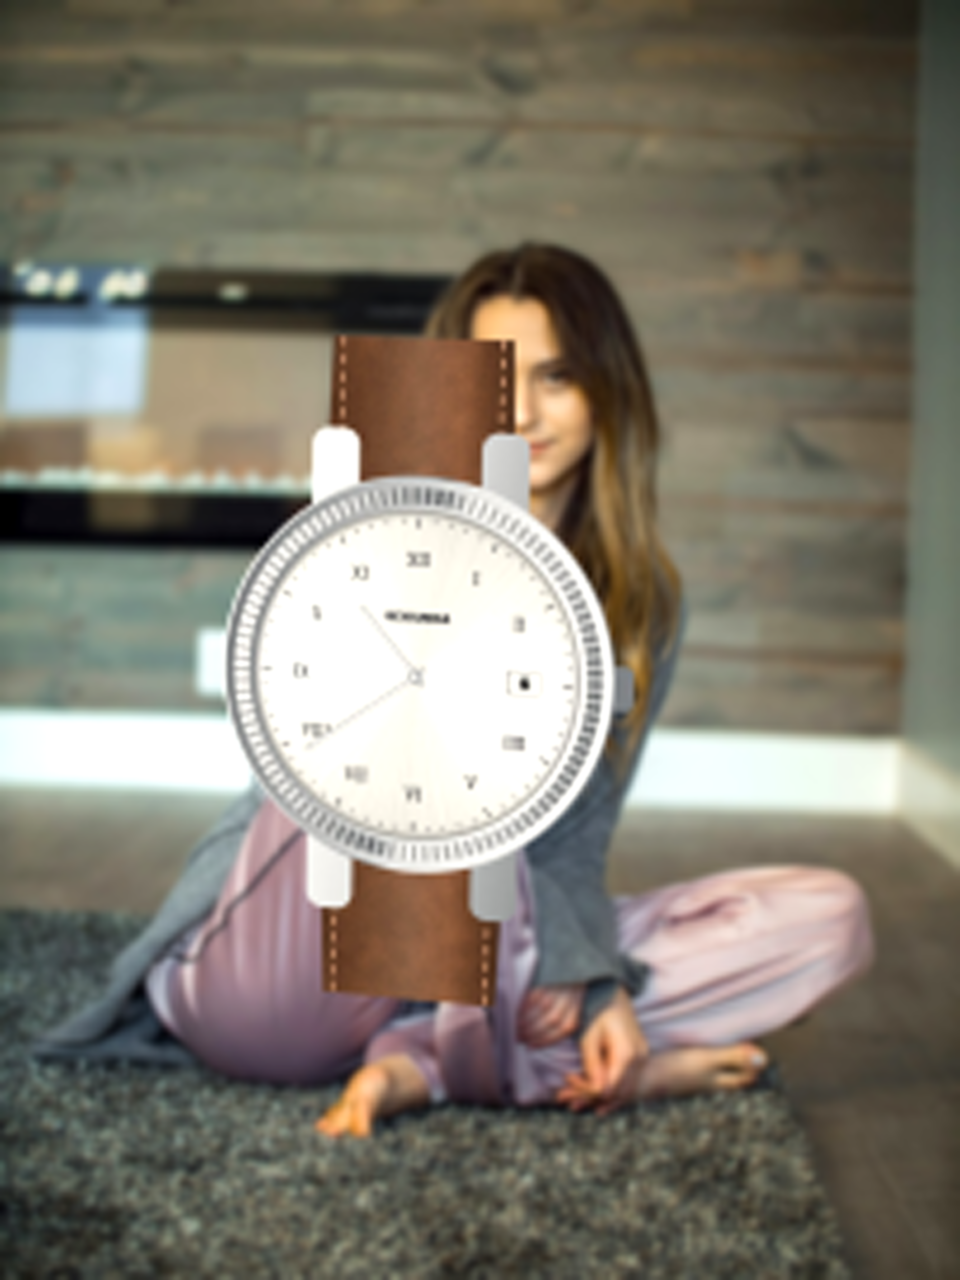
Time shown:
{"hour": 10, "minute": 39}
